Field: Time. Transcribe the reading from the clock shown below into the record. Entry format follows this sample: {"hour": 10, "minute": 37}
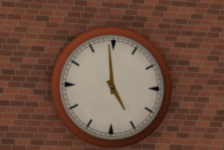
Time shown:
{"hour": 4, "minute": 59}
